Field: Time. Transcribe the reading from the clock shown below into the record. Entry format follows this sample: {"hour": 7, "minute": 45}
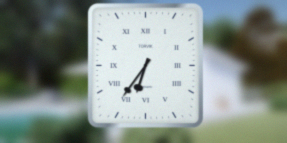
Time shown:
{"hour": 6, "minute": 36}
